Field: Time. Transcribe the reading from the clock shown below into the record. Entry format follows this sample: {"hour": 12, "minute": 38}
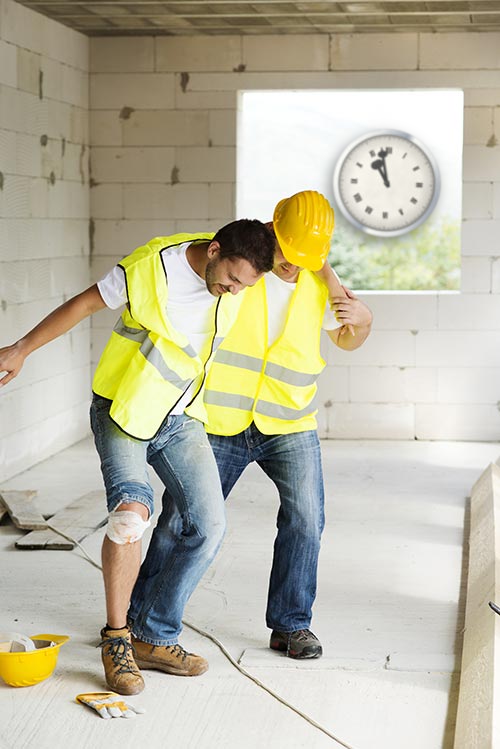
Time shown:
{"hour": 10, "minute": 58}
